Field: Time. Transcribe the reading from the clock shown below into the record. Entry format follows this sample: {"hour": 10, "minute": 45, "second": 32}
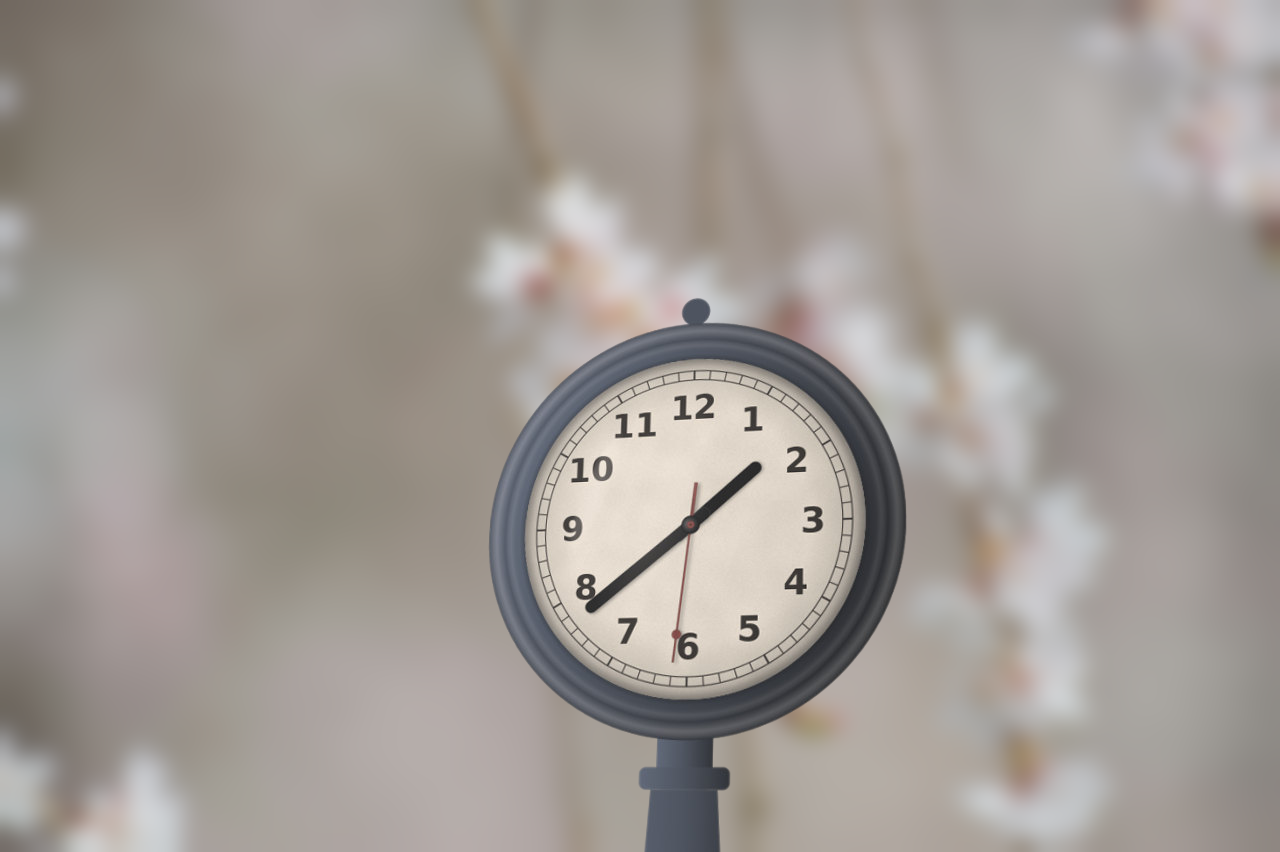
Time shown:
{"hour": 1, "minute": 38, "second": 31}
